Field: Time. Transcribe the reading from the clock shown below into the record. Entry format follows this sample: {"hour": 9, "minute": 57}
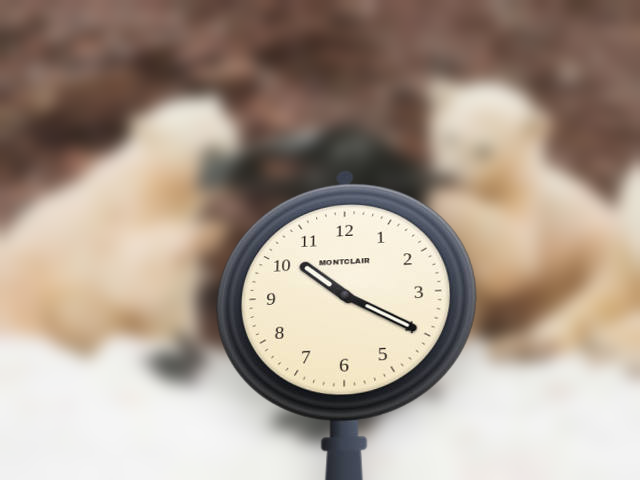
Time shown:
{"hour": 10, "minute": 20}
